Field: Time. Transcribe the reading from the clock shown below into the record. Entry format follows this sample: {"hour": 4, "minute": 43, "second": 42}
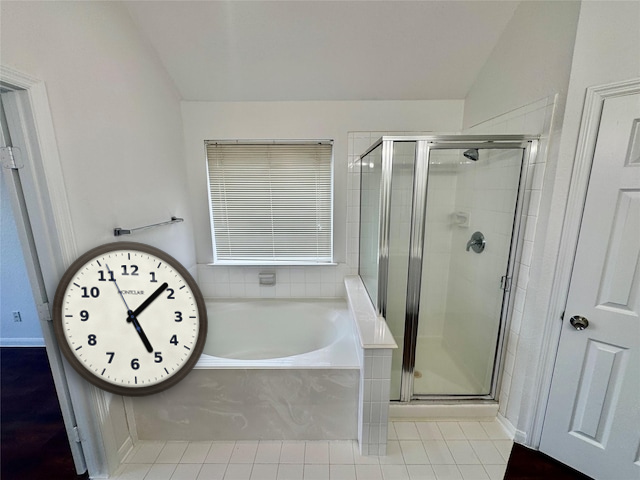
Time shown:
{"hour": 5, "minute": 7, "second": 56}
